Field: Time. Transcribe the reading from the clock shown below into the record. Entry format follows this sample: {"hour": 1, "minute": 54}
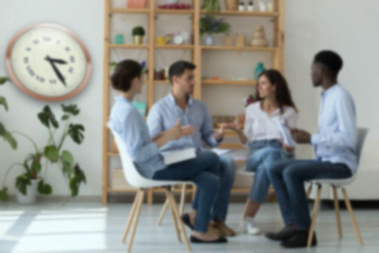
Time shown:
{"hour": 3, "minute": 26}
